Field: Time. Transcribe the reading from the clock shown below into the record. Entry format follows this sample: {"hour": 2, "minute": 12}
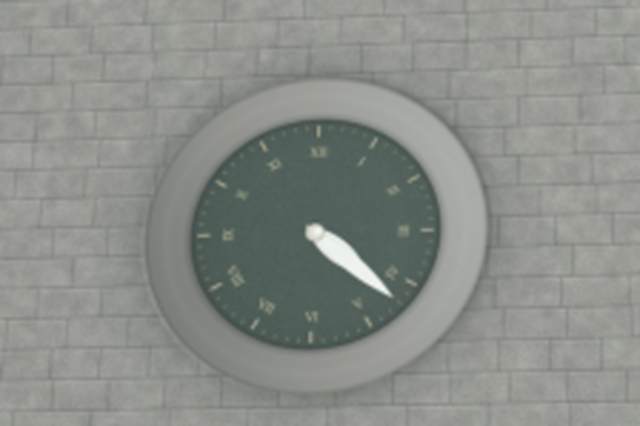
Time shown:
{"hour": 4, "minute": 22}
